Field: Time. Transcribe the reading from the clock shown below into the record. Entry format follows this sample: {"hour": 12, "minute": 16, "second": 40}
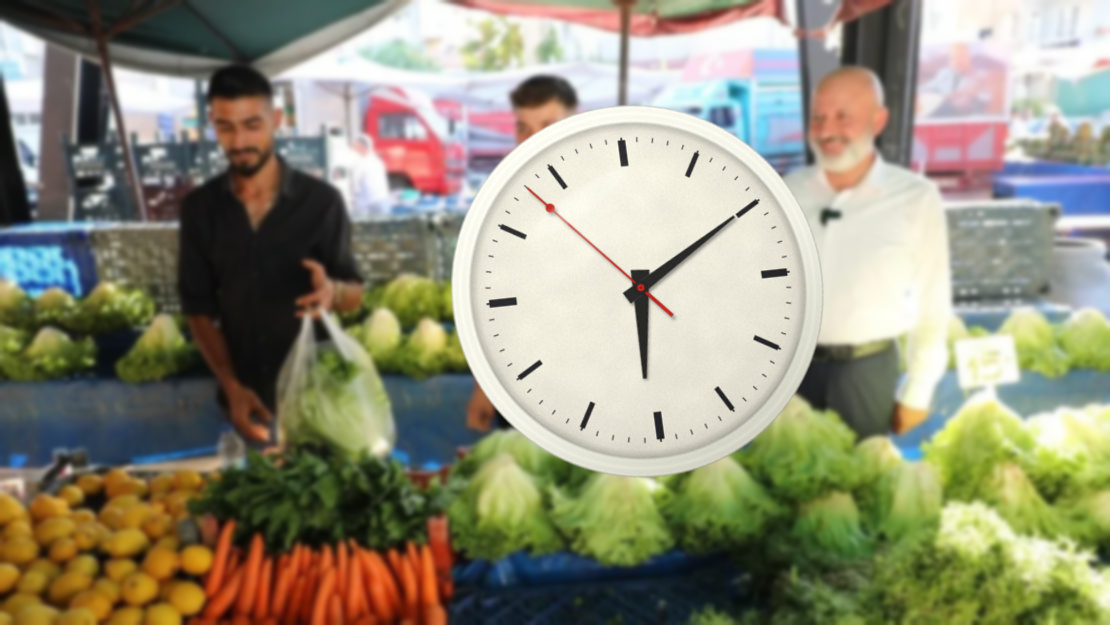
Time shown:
{"hour": 6, "minute": 9, "second": 53}
